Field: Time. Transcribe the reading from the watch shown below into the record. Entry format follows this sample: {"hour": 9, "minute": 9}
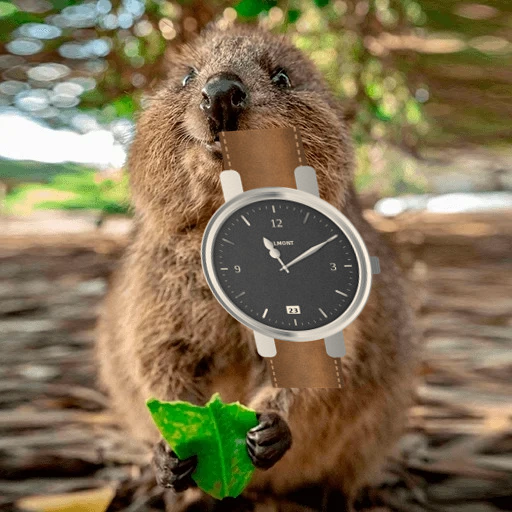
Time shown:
{"hour": 11, "minute": 10}
